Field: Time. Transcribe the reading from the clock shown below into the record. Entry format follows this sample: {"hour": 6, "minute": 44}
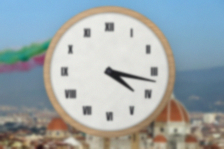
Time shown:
{"hour": 4, "minute": 17}
